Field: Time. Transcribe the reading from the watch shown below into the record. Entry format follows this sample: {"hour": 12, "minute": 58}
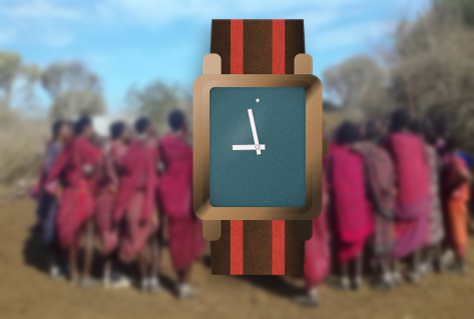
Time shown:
{"hour": 8, "minute": 58}
